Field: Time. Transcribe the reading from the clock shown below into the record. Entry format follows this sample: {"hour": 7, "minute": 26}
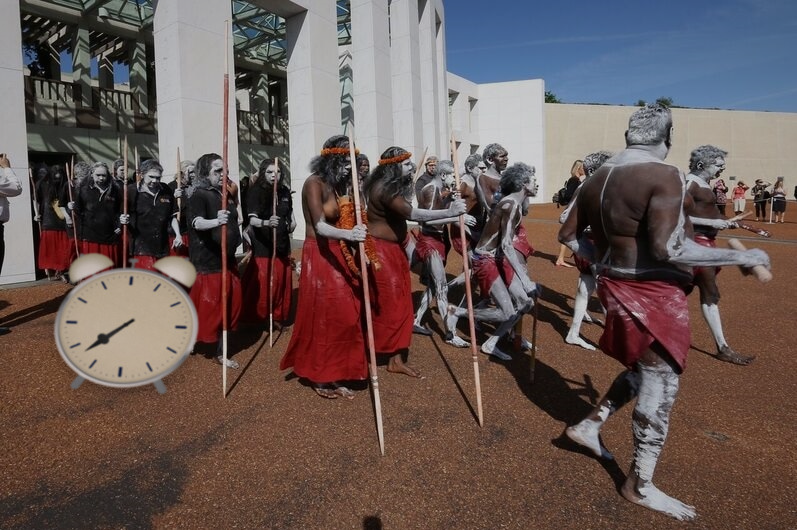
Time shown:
{"hour": 7, "minute": 38}
